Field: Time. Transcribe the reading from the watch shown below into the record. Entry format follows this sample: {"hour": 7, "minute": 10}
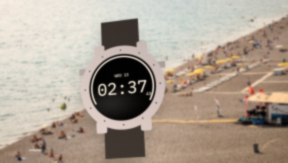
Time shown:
{"hour": 2, "minute": 37}
